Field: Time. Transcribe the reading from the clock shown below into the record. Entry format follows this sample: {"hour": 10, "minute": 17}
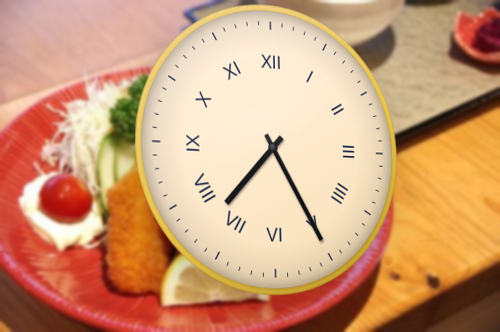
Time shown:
{"hour": 7, "minute": 25}
